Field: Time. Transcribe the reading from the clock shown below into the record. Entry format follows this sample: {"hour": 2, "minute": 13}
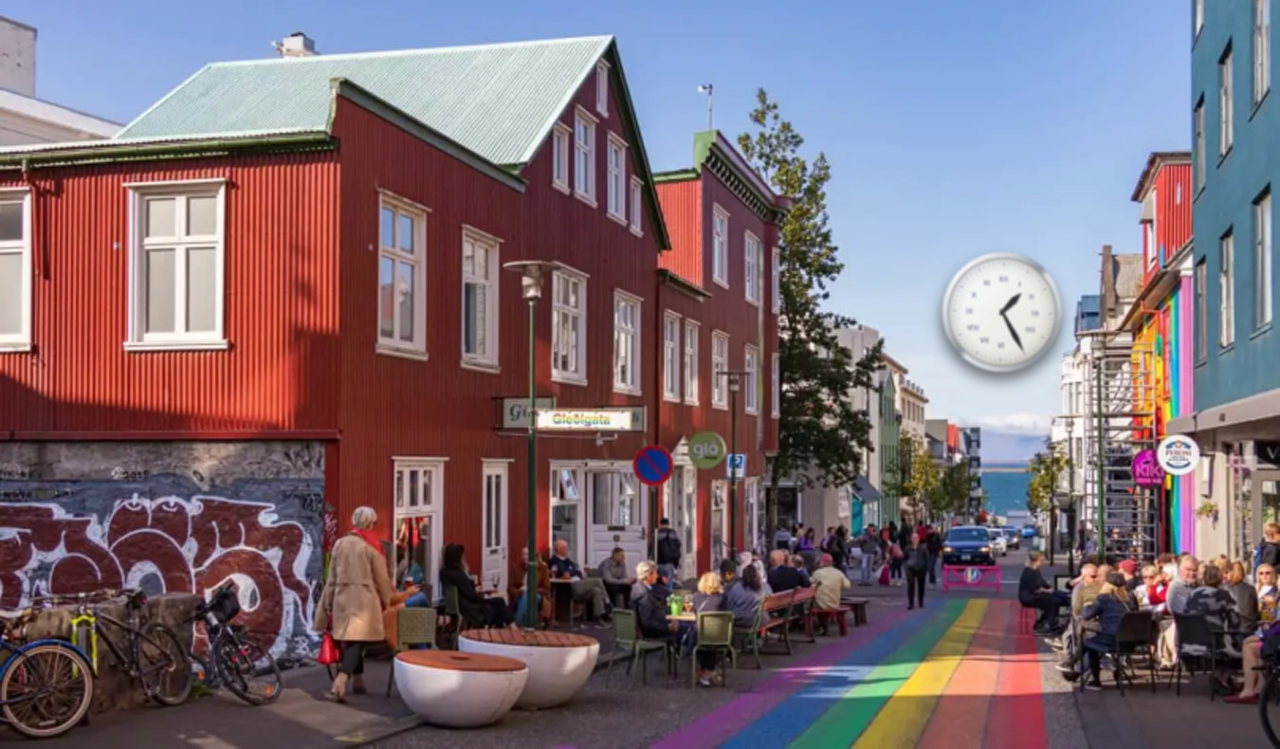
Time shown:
{"hour": 1, "minute": 25}
